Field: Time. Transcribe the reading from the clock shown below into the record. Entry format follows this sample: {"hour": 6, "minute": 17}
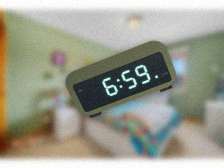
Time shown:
{"hour": 6, "minute": 59}
